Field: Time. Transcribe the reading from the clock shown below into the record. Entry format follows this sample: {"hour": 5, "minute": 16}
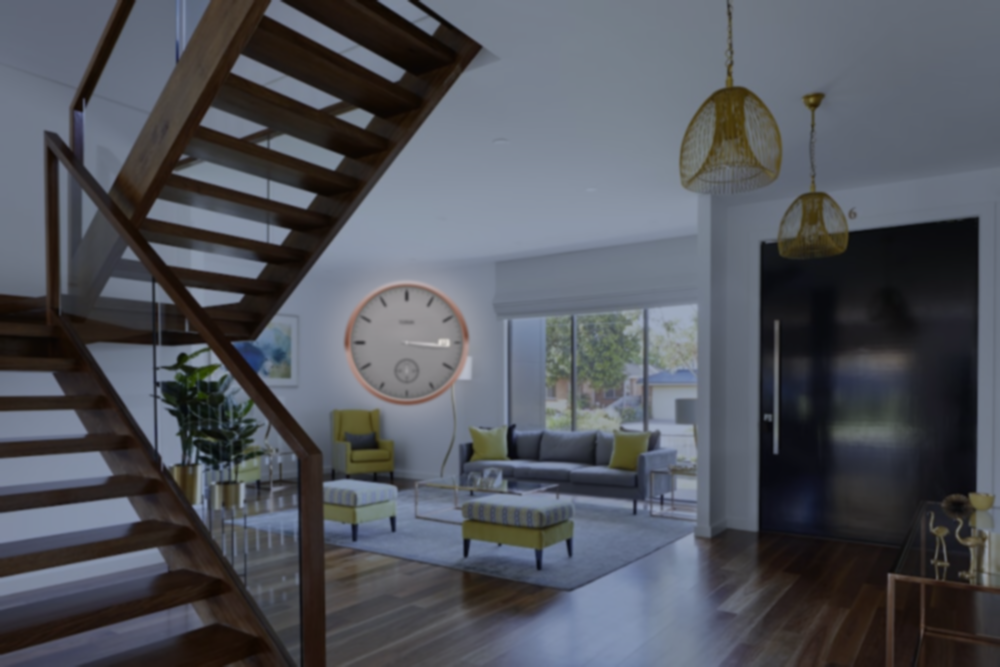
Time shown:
{"hour": 3, "minute": 16}
